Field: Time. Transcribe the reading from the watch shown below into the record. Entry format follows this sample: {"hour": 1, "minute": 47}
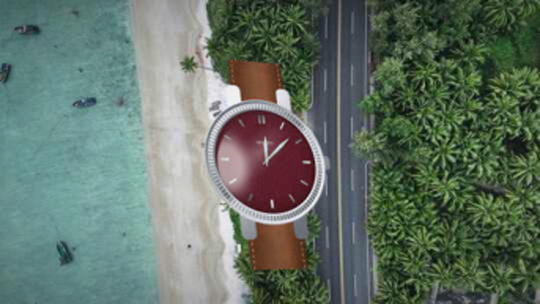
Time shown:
{"hour": 12, "minute": 8}
